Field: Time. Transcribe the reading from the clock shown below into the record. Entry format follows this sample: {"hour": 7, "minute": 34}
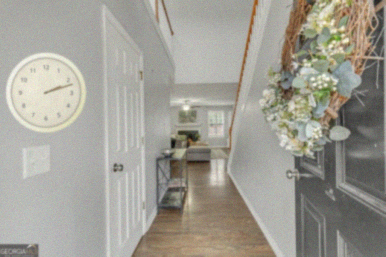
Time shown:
{"hour": 2, "minute": 12}
